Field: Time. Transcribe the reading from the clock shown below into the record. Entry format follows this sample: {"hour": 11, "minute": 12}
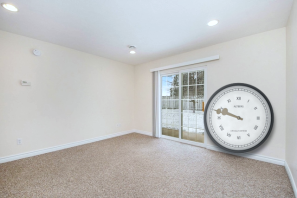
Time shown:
{"hour": 9, "minute": 48}
